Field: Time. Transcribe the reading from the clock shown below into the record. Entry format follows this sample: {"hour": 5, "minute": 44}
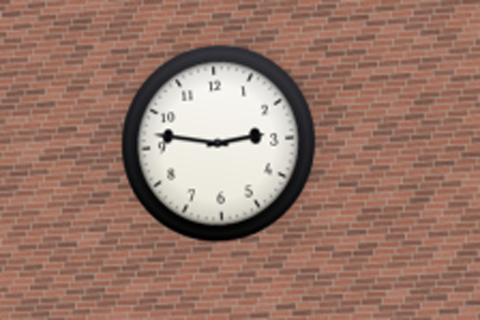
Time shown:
{"hour": 2, "minute": 47}
